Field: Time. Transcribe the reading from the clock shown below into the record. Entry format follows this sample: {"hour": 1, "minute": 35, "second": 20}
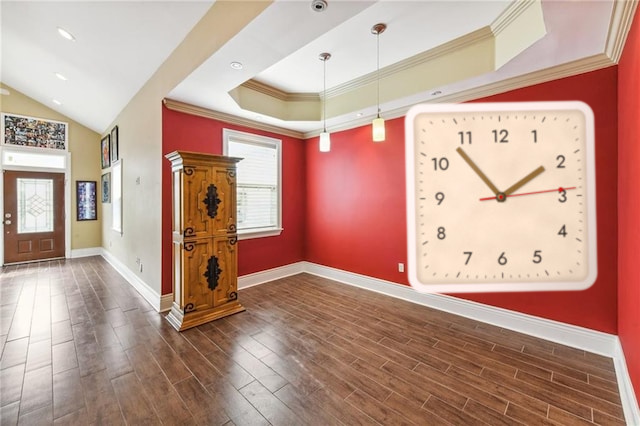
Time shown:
{"hour": 1, "minute": 53, "second": 14}
